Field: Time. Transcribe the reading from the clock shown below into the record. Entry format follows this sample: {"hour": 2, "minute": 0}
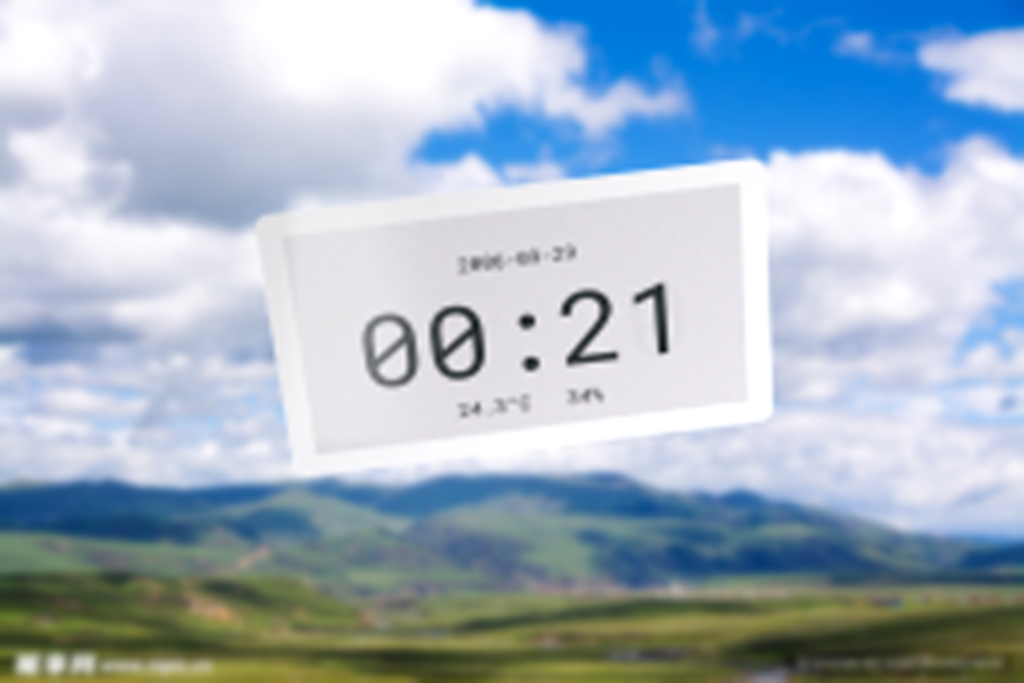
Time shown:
{"hour": 0, "minute": 21}
